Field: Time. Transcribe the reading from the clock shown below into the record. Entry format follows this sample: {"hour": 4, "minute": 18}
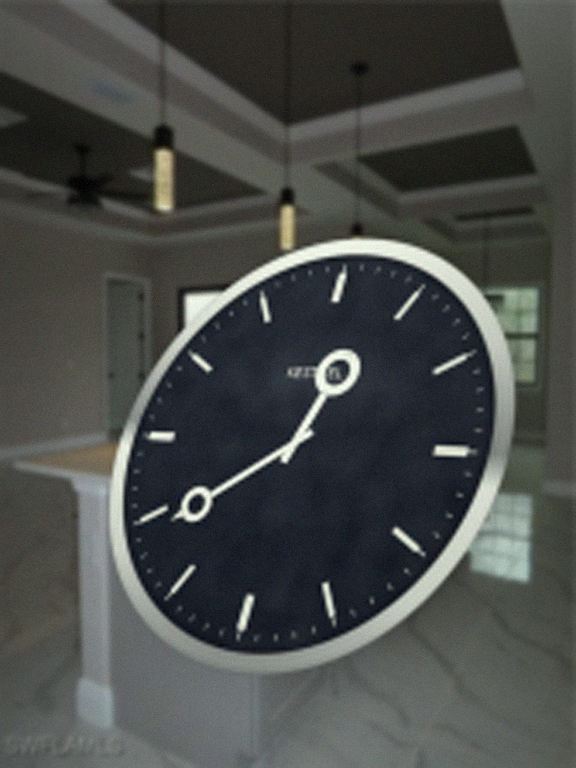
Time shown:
{"hour": 12, "minute": 39}
